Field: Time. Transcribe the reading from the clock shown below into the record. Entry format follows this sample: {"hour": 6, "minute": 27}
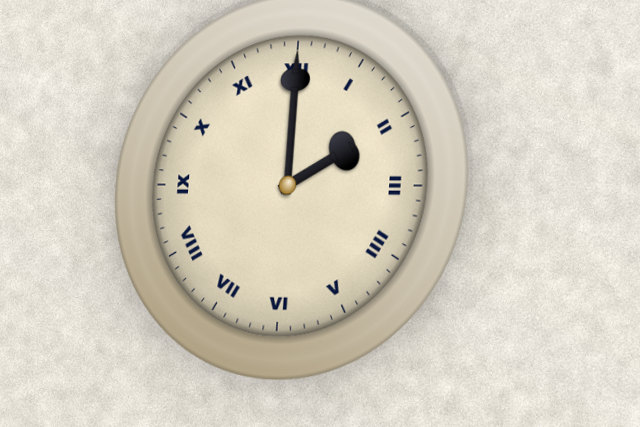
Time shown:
{"hour": 2, "minute": 0}
